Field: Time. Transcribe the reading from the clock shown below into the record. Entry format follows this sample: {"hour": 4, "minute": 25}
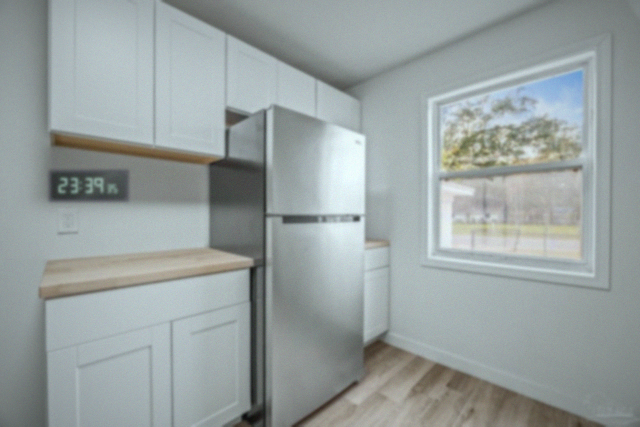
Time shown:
{"hour": 23, "minute": 39}
